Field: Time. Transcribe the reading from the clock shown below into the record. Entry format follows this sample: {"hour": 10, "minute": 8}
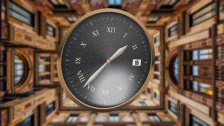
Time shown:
{"hour": 1, "minute": 37}
